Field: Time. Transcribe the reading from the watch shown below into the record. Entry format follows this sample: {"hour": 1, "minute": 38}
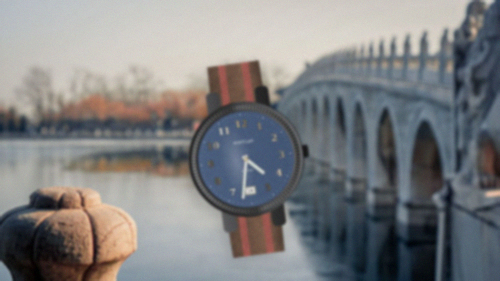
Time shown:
{"hour": 4, "minute": 32}
